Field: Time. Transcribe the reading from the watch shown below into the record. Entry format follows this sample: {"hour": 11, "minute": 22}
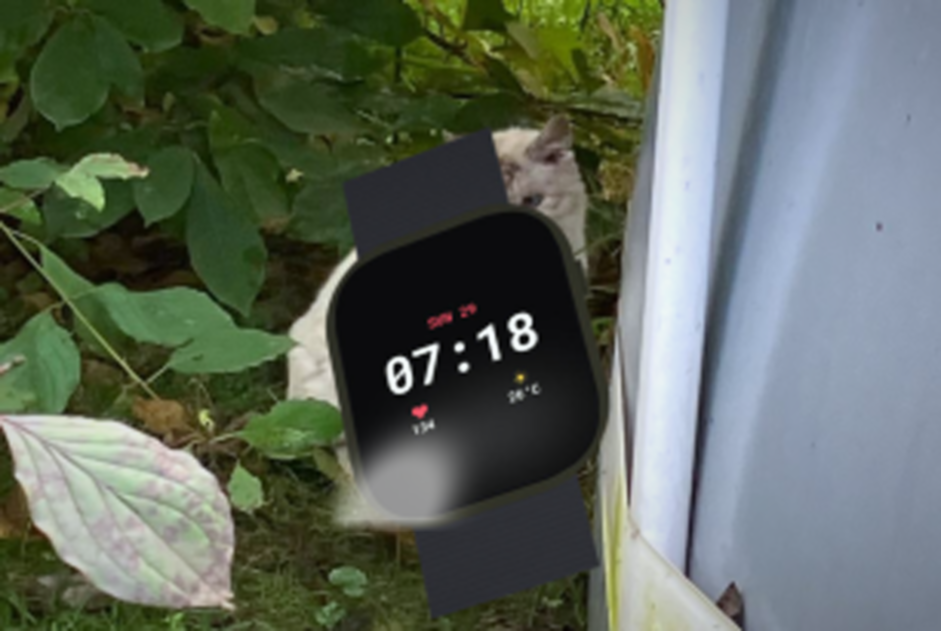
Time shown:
{"hour": 7, "minute": 18}
